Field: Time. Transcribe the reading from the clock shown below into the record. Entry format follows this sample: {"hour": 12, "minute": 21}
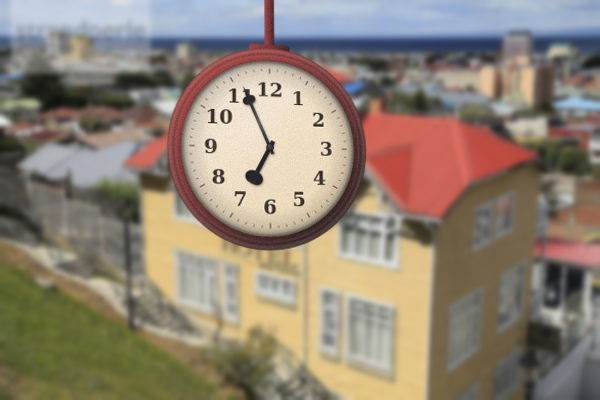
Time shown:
{"hour": 6, "minute": 56}
